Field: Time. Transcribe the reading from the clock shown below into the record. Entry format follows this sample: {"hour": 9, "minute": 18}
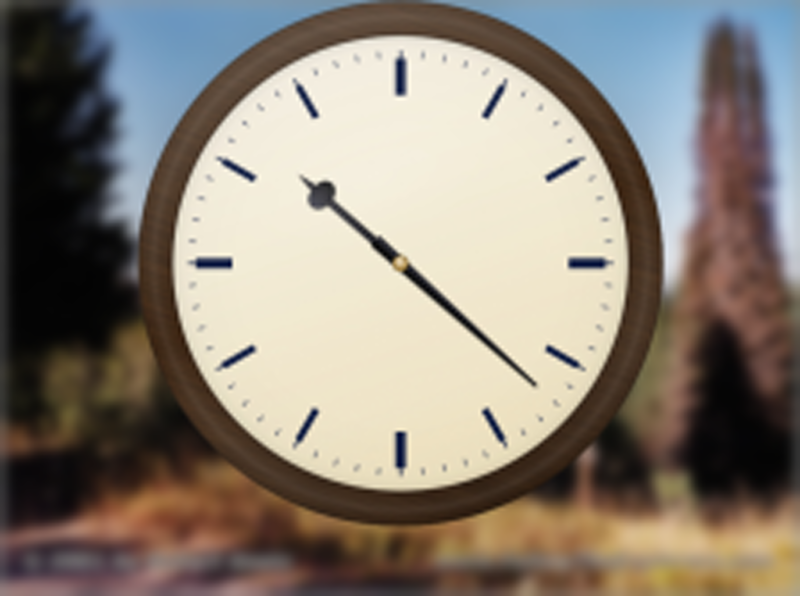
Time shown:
{"hour": 10, "minute": 22}
